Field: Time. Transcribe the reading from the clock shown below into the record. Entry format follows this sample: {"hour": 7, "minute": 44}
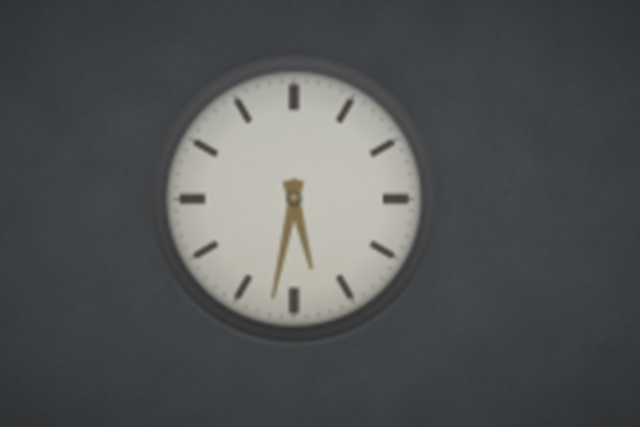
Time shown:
{"hour": 5, "minute": 32}
